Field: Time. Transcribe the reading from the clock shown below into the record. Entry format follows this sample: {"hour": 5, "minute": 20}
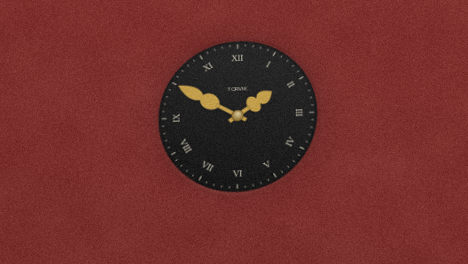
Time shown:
{"hour": 1, "minute": 50}
